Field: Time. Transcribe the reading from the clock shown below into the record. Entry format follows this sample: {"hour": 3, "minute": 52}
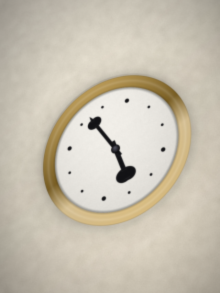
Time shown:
{"hour": 4, "minute": 52}
